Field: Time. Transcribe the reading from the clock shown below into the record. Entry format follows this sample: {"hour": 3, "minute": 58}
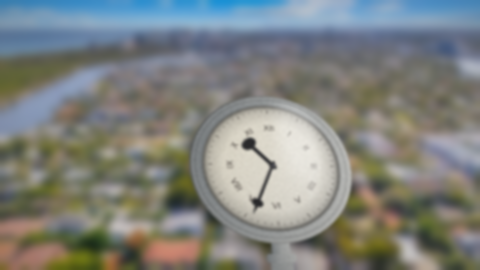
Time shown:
{"hour": 10, "minute": 34}
